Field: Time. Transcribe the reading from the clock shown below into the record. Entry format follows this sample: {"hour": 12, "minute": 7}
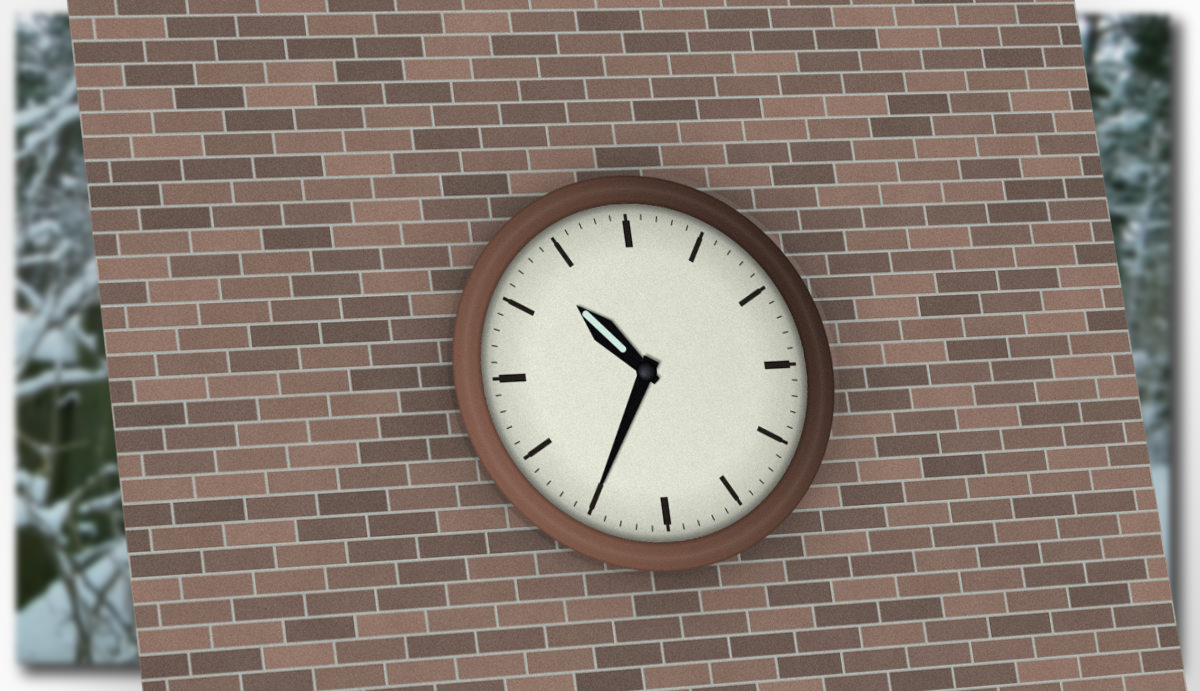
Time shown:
{"hour": 10, "minute": 35}
